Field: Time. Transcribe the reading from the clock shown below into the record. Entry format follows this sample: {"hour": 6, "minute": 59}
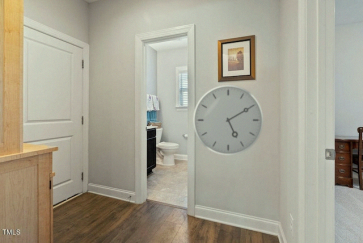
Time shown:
{"hour": 5, "minute": 10}
